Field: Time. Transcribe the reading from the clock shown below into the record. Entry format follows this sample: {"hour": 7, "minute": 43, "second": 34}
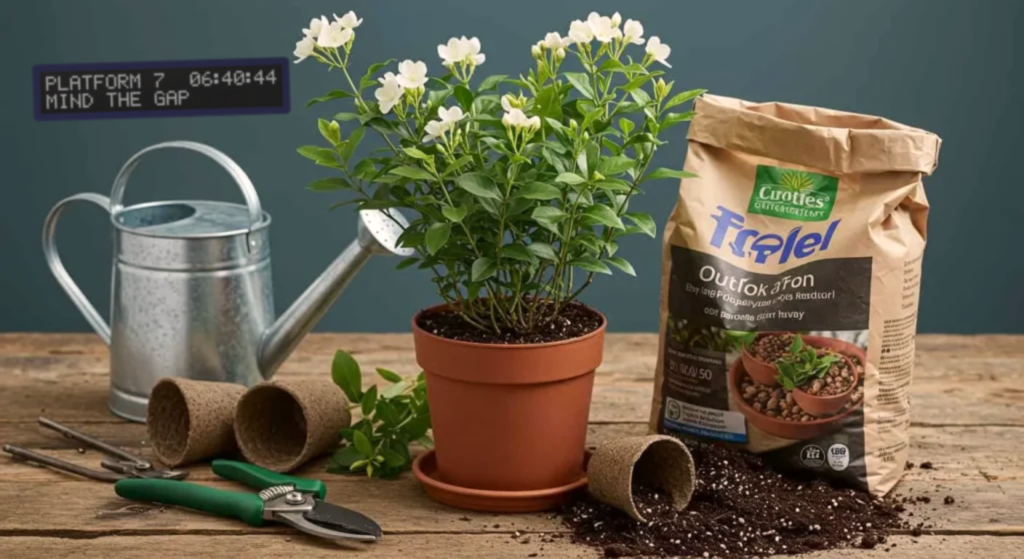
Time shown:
{"hour": 6, "minute": 40, "second": 44}
